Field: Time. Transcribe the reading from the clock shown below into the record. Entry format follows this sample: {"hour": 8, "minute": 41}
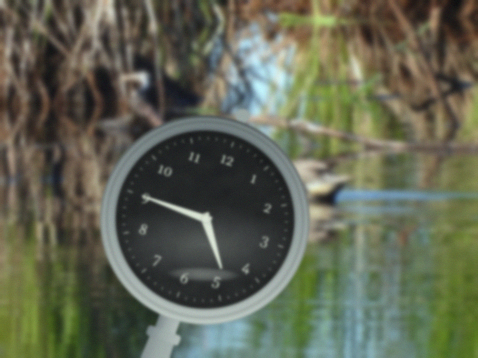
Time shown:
{"hour": 4, "minute": 45}
